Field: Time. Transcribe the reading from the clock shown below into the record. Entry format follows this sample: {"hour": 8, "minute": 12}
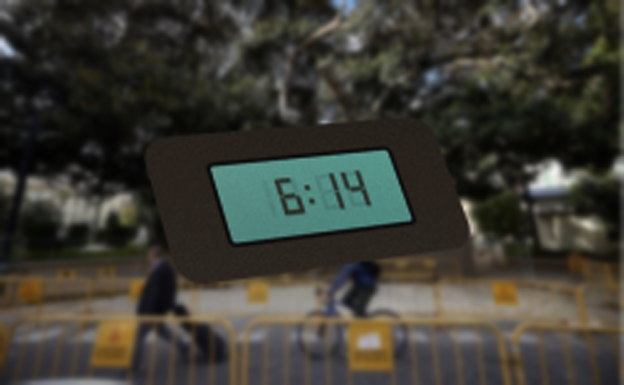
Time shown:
{"hour": 6, "minute": 14}
